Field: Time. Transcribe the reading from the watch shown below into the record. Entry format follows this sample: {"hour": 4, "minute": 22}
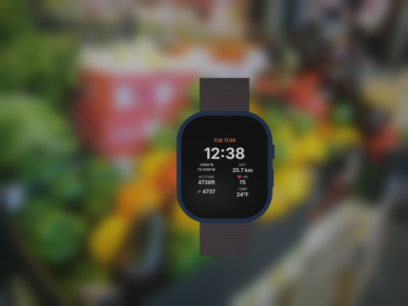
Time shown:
{"hour": 12, "minute": 38}
